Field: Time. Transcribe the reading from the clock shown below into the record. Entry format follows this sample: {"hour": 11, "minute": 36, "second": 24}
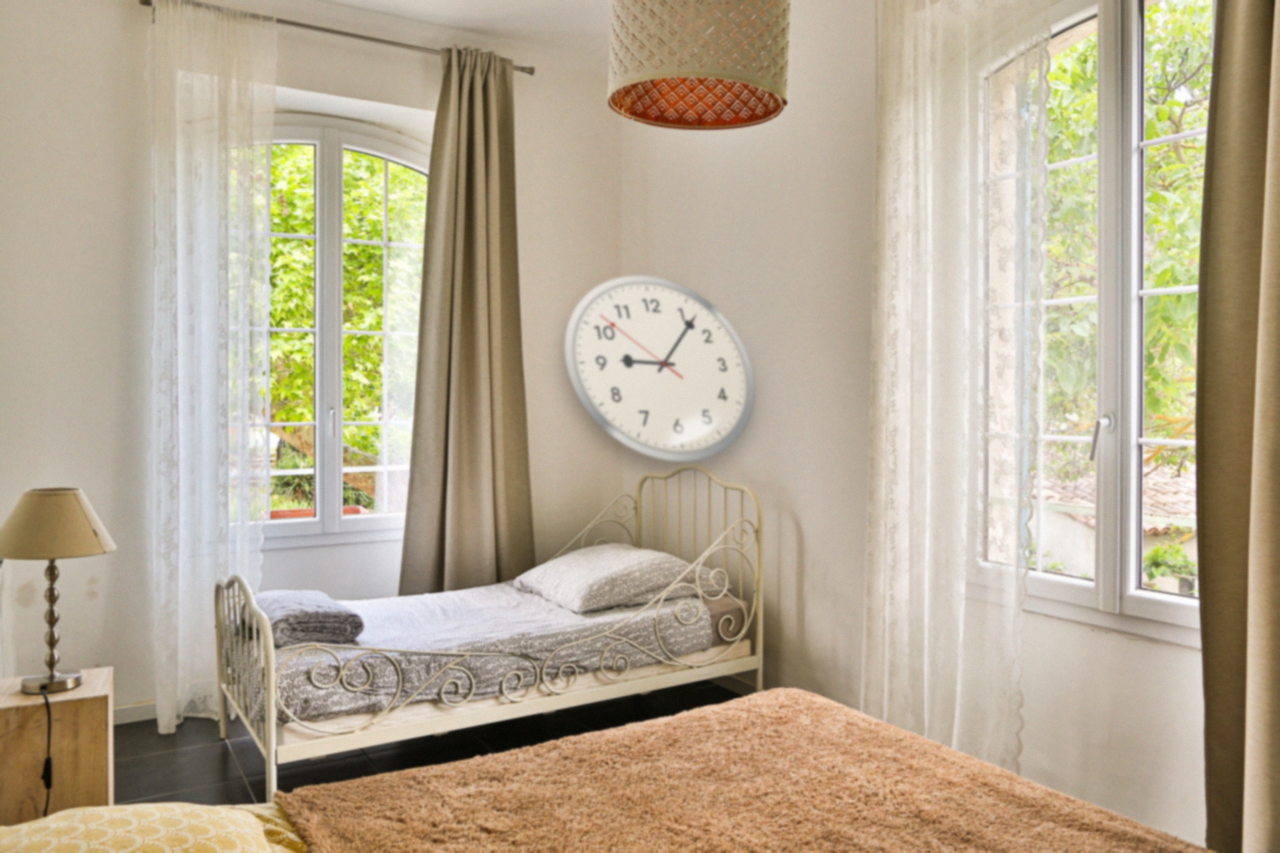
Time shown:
{"hour": 9, "minute": 6, "second": 52}
